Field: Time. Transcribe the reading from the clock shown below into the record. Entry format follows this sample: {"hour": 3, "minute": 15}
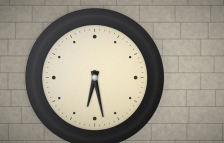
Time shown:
{"hour": 6, "minute": 28}
